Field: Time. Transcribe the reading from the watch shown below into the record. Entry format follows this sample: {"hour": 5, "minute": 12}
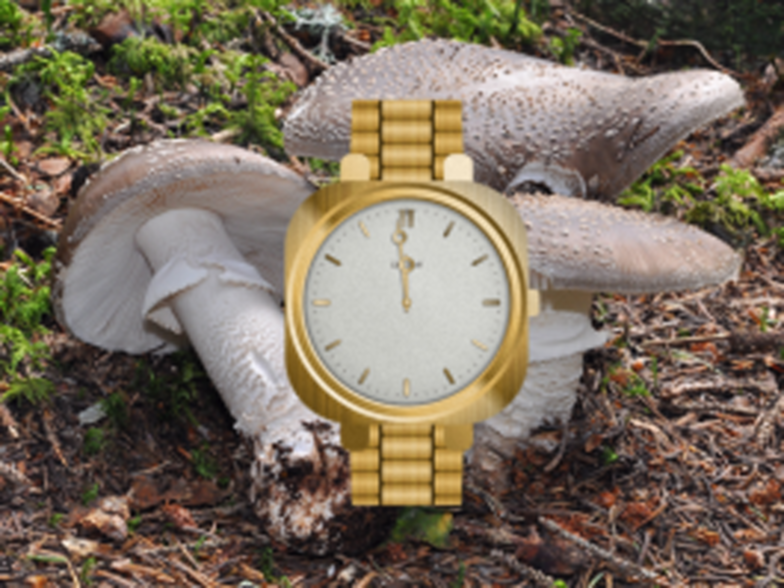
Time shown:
{"hour": 11, "minute": 59}
